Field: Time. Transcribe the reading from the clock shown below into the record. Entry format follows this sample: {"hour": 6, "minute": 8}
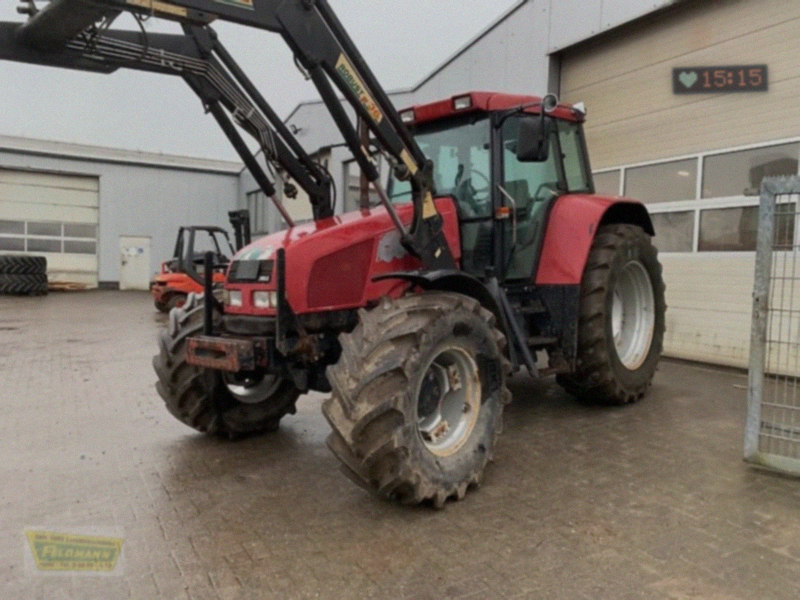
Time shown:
{"hour": 15, "minute": 15}
